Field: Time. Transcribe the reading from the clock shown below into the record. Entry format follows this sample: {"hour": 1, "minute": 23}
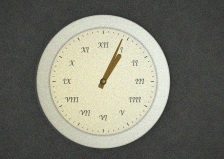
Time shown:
{"hour": 1, "minute": 4}
